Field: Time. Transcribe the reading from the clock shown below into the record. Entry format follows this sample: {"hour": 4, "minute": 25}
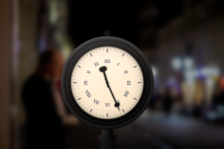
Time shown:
{"hour": 11, "minute": 26}
